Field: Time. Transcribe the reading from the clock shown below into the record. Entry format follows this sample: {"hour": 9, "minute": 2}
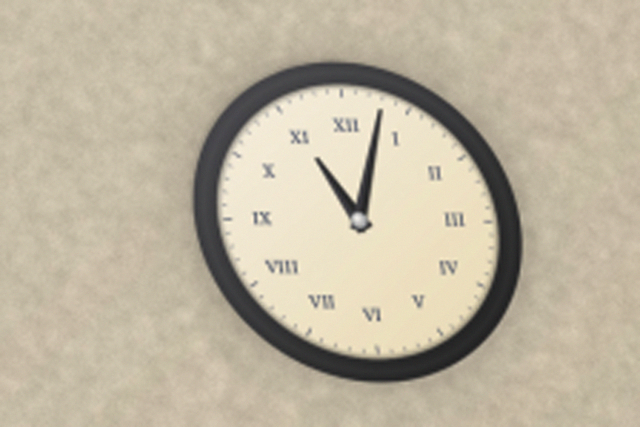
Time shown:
{"hour": 11, "minute": 3}
